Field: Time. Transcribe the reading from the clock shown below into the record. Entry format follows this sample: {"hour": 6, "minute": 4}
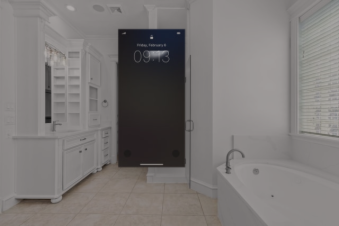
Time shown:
{"hour": 9, "minute": 13}
